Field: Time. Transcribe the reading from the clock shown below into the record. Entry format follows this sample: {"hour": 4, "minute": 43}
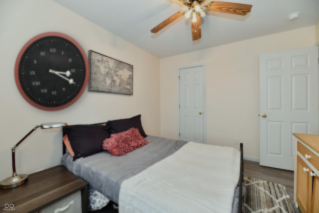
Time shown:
{"hour": 3, "minute": 20}
